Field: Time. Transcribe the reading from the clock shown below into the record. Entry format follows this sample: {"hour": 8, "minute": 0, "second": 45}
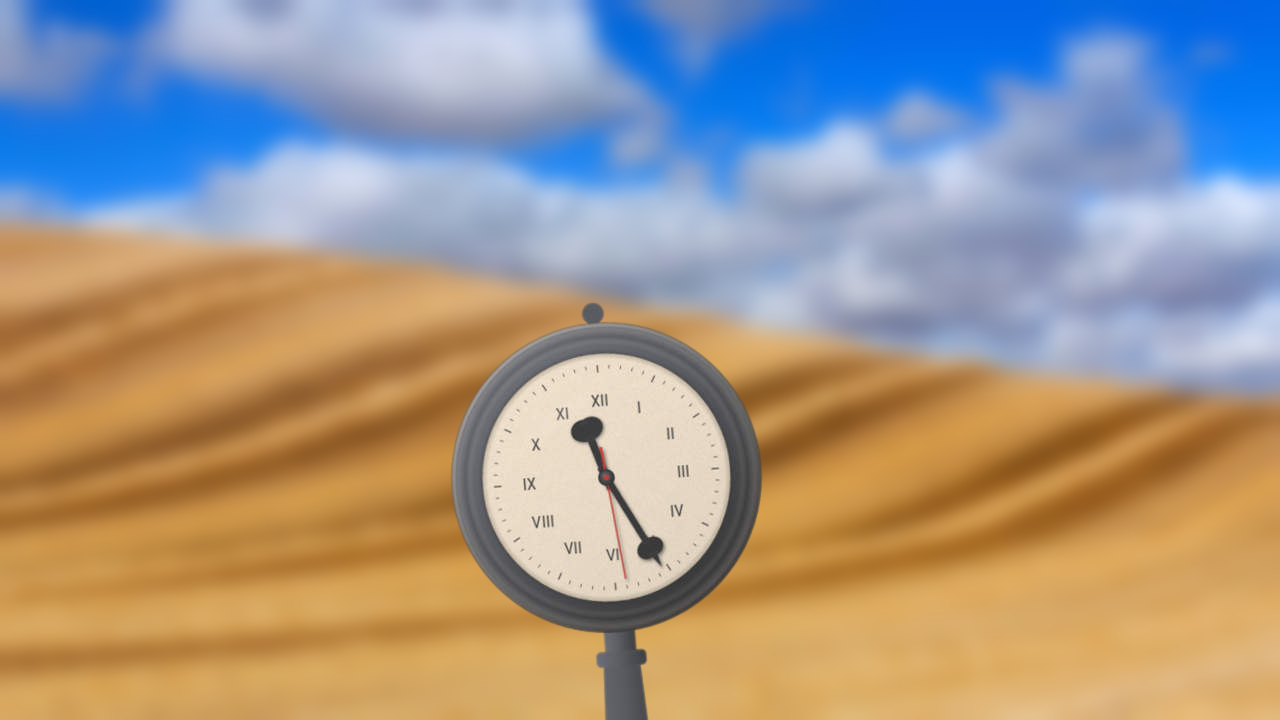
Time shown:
{"hour": 11, "minute": 25, "second": 29}
